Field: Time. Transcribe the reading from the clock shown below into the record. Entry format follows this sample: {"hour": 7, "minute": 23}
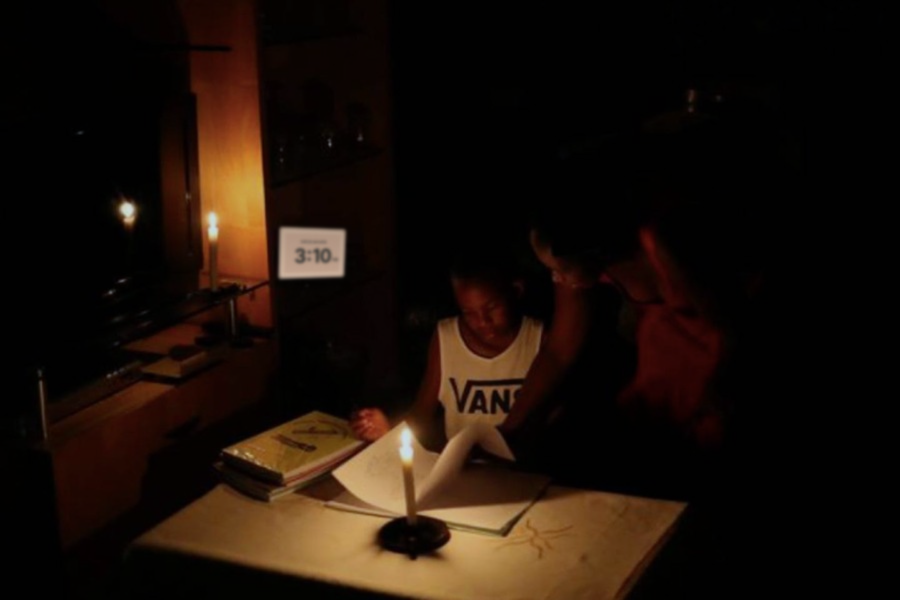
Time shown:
{"hour": 3, "minute": 10}
